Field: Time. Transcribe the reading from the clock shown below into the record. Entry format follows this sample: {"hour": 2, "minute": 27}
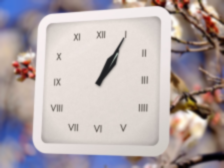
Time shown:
{"hour": 1, "minute": 5}
